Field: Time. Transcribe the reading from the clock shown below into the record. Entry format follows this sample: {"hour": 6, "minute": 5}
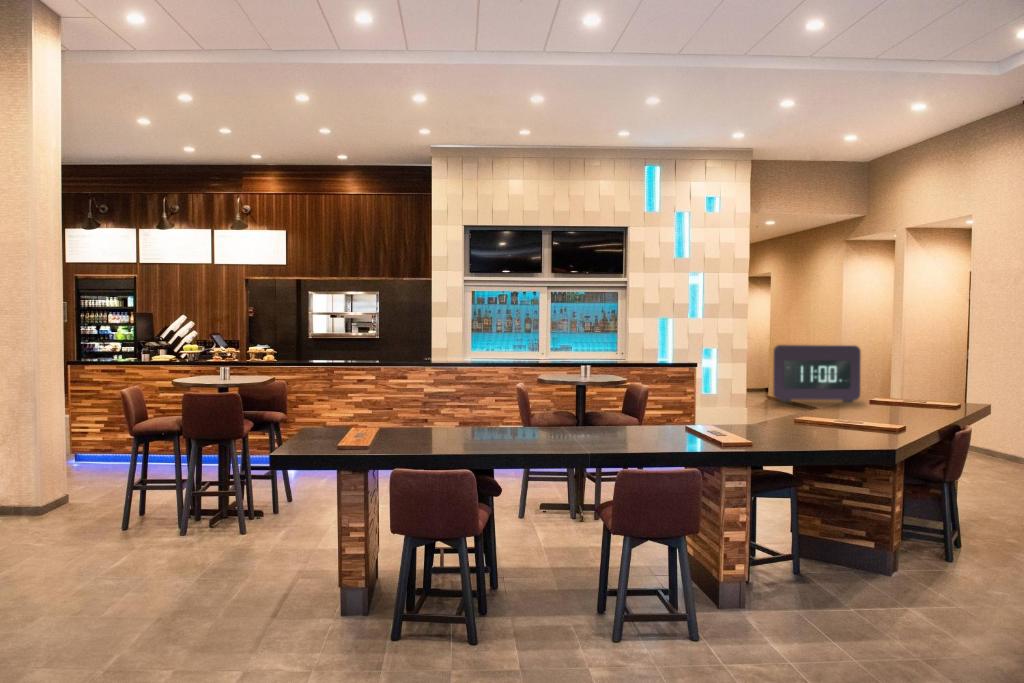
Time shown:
{"hour": 11, "minute": 0}
